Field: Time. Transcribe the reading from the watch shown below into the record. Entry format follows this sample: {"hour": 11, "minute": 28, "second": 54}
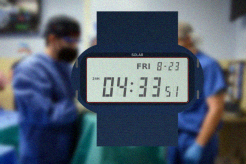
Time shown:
{"hour": 4, "minute": 33, "second": 51}
